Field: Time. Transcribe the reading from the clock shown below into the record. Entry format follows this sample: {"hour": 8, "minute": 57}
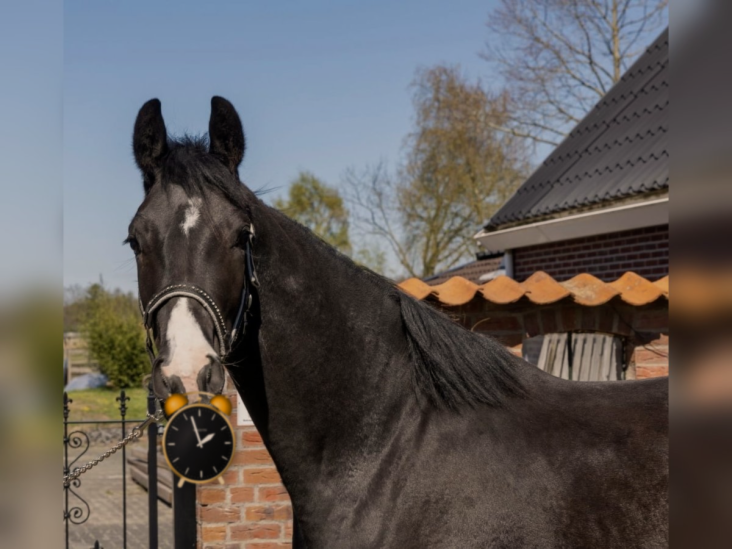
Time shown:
{"hour": 1, "minute": 57}
